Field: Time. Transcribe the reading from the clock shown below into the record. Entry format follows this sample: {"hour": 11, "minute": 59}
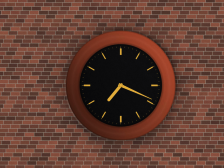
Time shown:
{"hour": 7, "minute": 19}
